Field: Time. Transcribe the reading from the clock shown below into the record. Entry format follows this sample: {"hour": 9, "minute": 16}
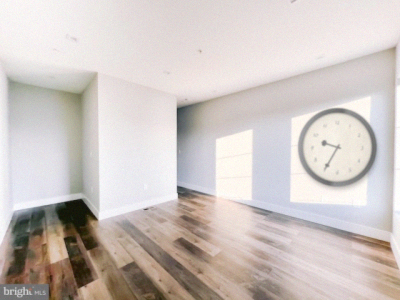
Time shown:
{"hour": 9, "minute": 35}
